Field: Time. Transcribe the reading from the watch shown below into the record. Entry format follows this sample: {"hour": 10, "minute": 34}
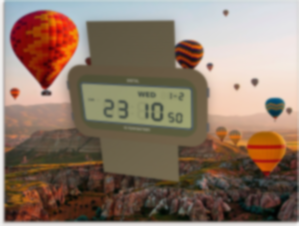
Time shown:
{"hour": 23, "minute": 10}
